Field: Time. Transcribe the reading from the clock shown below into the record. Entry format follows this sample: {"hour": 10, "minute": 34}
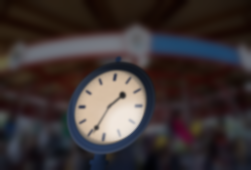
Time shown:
{"hour": 1, "minute": 34}
